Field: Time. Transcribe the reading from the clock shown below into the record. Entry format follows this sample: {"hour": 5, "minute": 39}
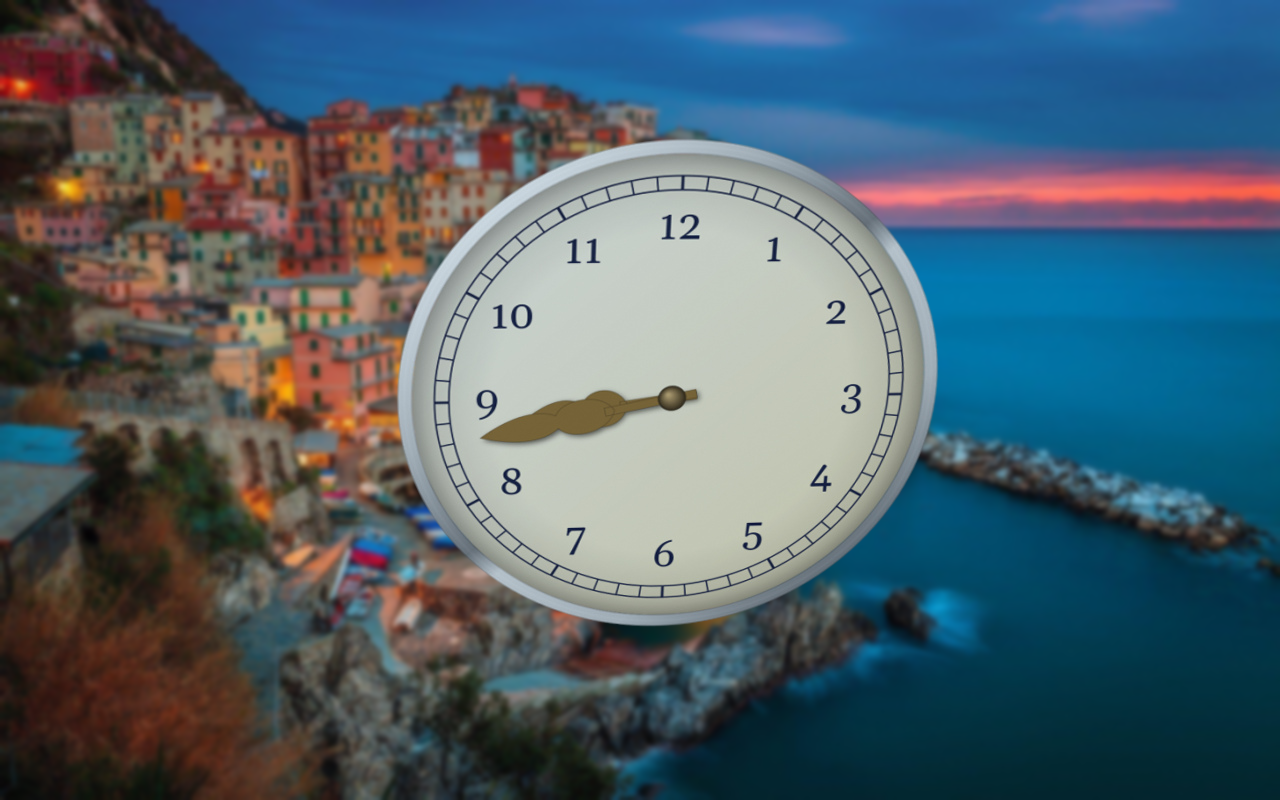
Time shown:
{"hour": 8, "minute": 43}
